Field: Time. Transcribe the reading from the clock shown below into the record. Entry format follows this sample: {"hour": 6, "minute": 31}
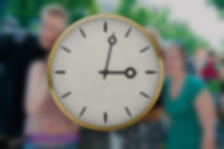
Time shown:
{"hour": 3, "minute": 2}
